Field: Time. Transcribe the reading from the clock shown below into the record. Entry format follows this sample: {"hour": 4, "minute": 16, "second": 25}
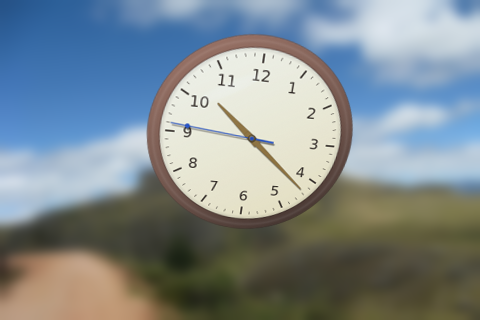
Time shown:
{"hour": 10, "minute": 21, "second": 46}
